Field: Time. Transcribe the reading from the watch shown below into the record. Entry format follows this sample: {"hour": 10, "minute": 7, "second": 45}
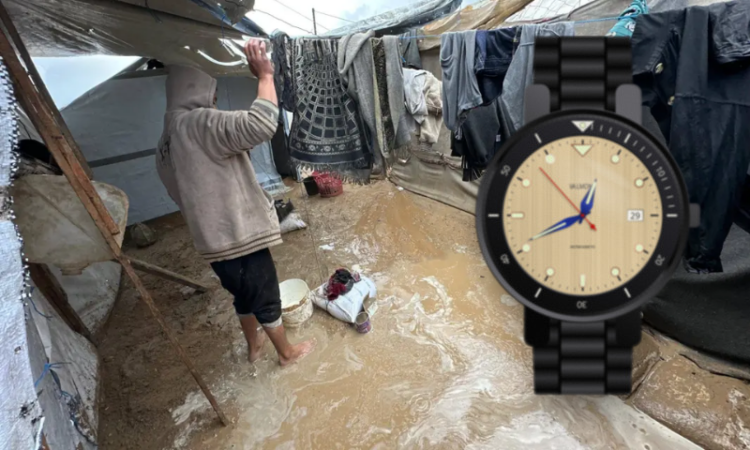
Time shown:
{"hour": 12, "minute": 40, "second": 53}
